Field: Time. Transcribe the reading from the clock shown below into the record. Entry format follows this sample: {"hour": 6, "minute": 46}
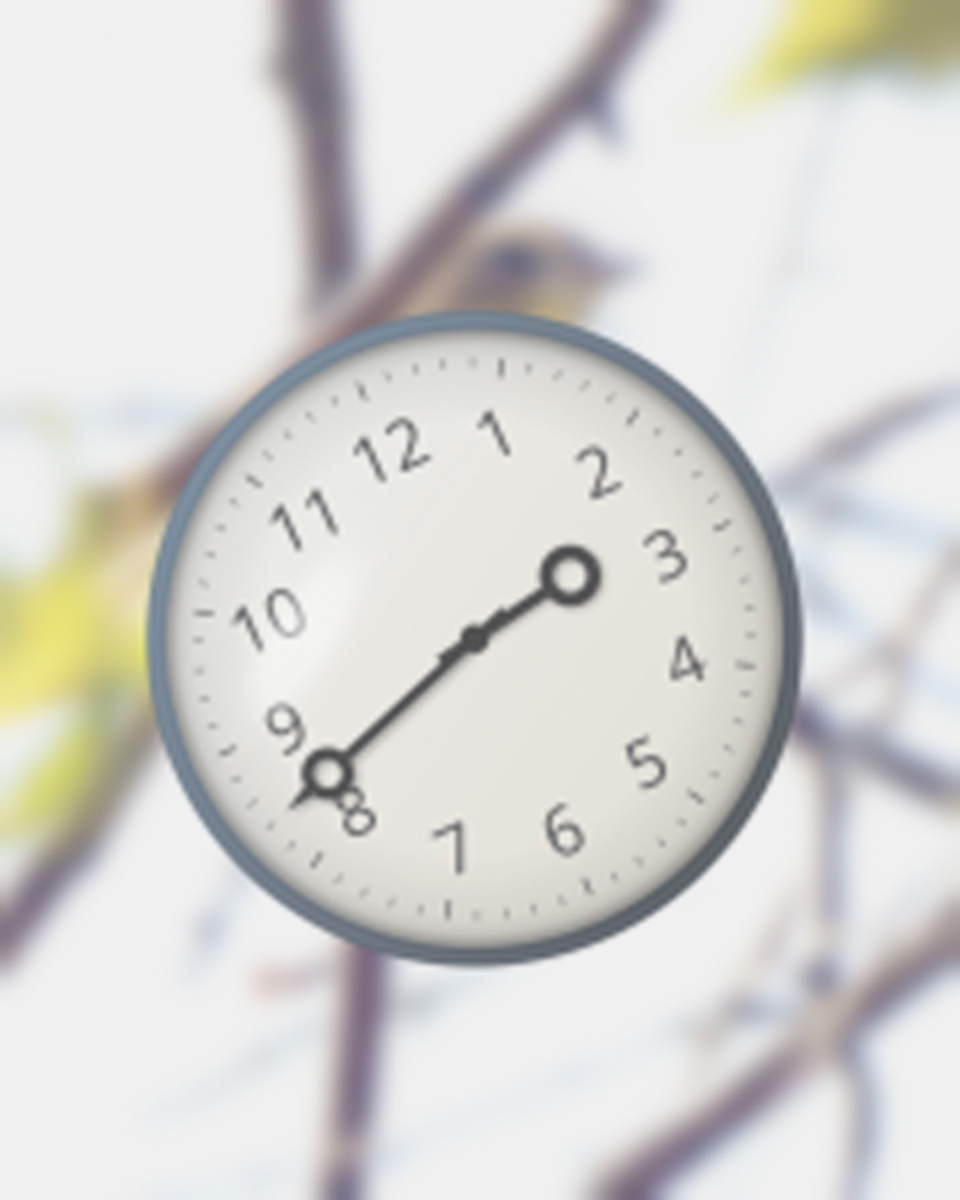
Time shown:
{"hour": 2, "minute": 42}
